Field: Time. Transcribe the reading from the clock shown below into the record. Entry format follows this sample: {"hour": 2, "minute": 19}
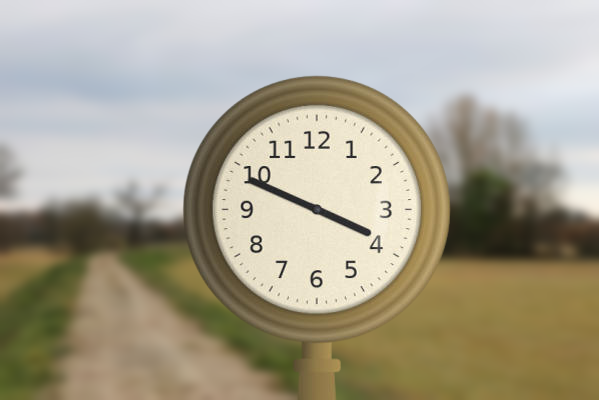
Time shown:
{"hour": 3, "minute": 49}
